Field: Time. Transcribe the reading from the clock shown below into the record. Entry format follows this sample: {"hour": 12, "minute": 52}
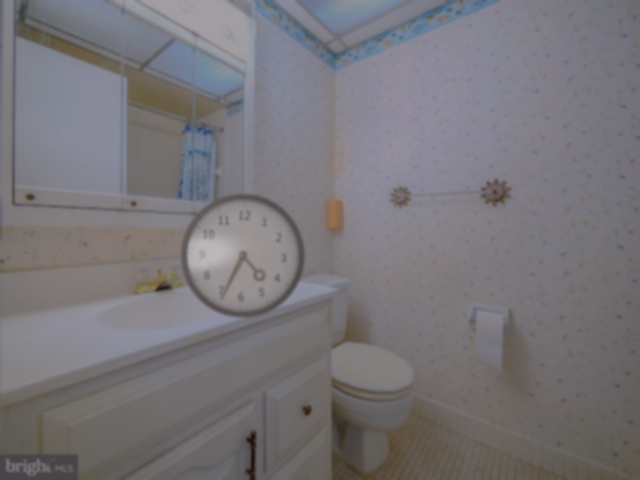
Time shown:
{"hour": 4, "minute": 34}
